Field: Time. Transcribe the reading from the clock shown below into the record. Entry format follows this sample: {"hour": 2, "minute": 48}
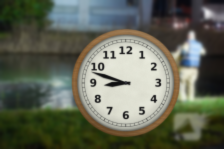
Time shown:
{"hour": 8, "minute": 48}
